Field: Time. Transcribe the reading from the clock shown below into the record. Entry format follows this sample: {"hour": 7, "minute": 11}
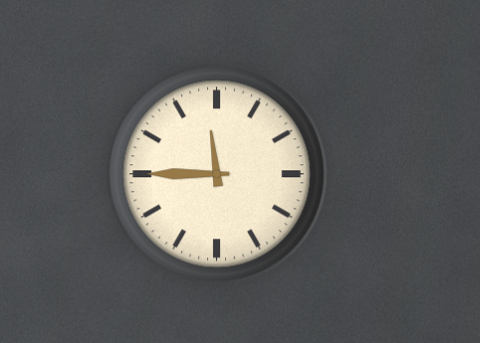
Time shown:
{"hour": 11, "minute": 45}
